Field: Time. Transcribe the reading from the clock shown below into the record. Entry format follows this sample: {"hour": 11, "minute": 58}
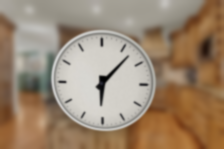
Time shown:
{"hour": 6, "minute": 7}
